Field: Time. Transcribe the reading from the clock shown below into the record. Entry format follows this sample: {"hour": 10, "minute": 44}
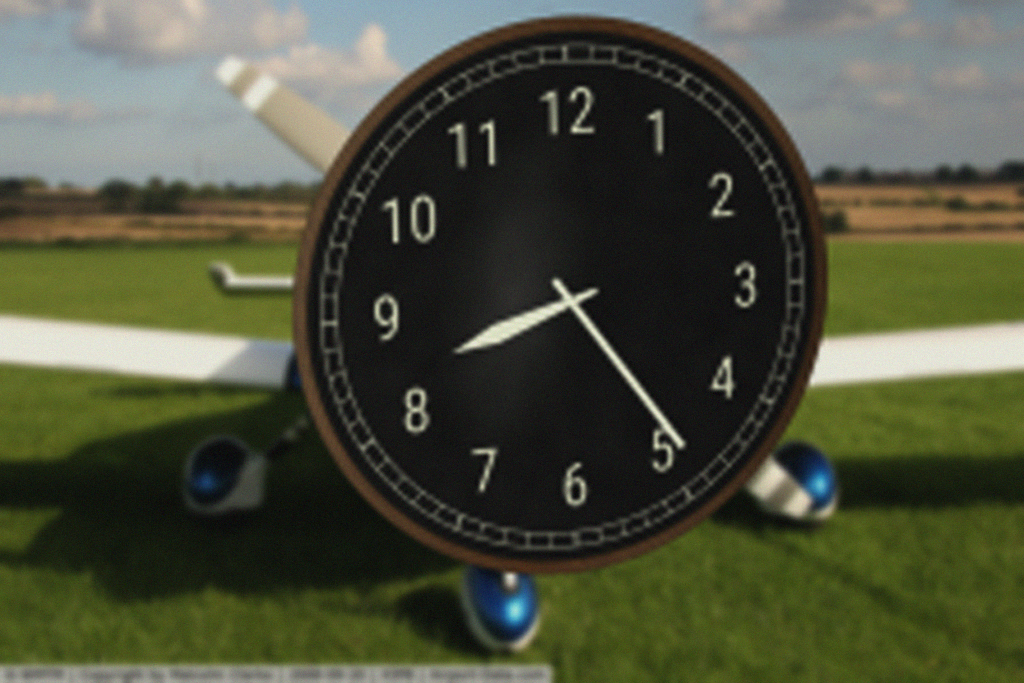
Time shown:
{"hour": 8, "minute": 24}
